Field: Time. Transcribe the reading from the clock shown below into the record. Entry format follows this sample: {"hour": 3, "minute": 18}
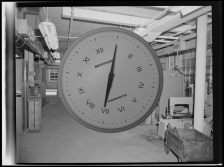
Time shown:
{"hour": 7, "minute": 5}
